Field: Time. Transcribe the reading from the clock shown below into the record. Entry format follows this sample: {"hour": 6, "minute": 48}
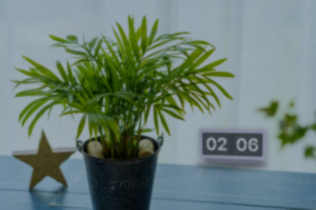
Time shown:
{"hour": 2, "minute": 6}
